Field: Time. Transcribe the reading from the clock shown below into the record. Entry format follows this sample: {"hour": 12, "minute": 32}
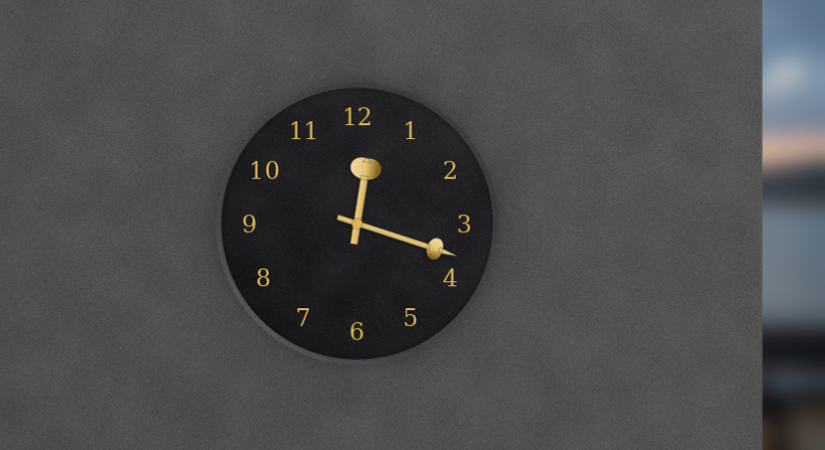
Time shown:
{"hour": 12, "minute": 18}
